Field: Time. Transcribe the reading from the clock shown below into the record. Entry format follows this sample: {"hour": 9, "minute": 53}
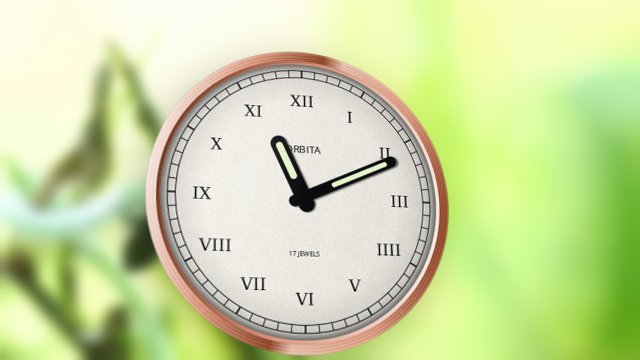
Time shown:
{"hour": 11, "minute": 11}
